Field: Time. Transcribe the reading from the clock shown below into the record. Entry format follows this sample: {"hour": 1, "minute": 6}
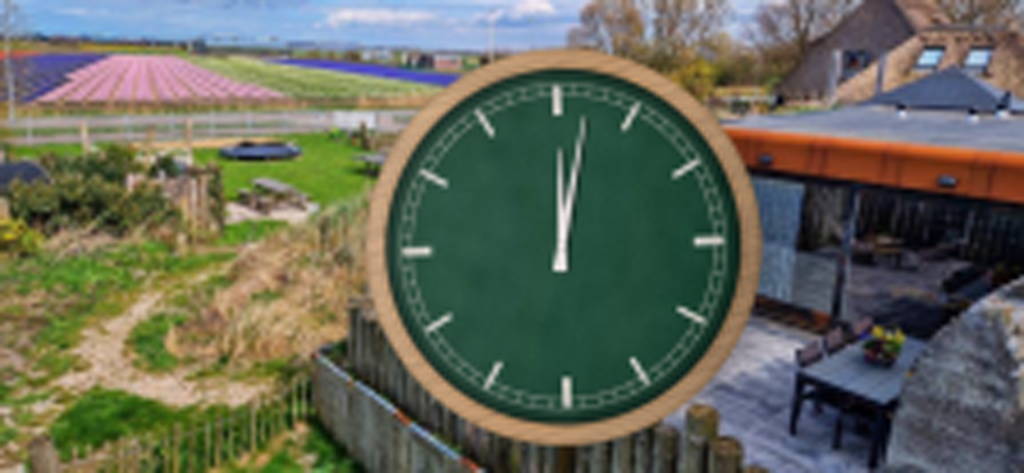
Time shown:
{"hour": 12, "minute": 2}
